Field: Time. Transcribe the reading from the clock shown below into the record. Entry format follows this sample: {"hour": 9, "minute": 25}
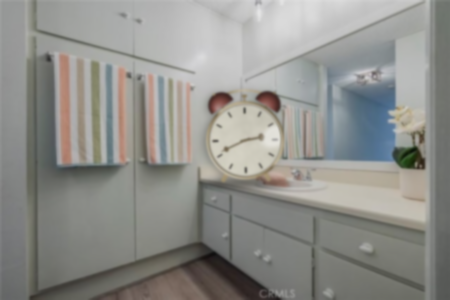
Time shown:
{"hour": 2, "minute": 41}
